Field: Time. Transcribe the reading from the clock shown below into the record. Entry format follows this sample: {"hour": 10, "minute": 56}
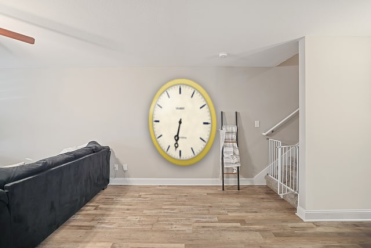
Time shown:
{"hour": 6, "minute": 32}
